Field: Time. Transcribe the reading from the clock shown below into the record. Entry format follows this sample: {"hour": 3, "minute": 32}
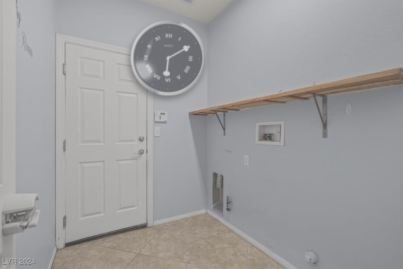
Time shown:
{"hour": 6, "minute": 10}
